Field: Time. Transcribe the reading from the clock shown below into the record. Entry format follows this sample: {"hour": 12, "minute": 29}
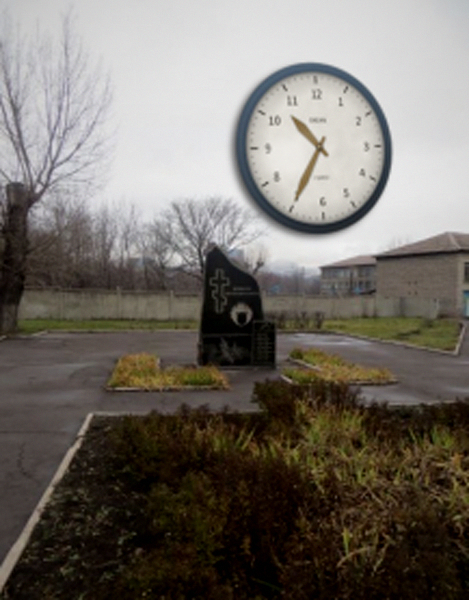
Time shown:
{"hour": 10, "minute": 35}
